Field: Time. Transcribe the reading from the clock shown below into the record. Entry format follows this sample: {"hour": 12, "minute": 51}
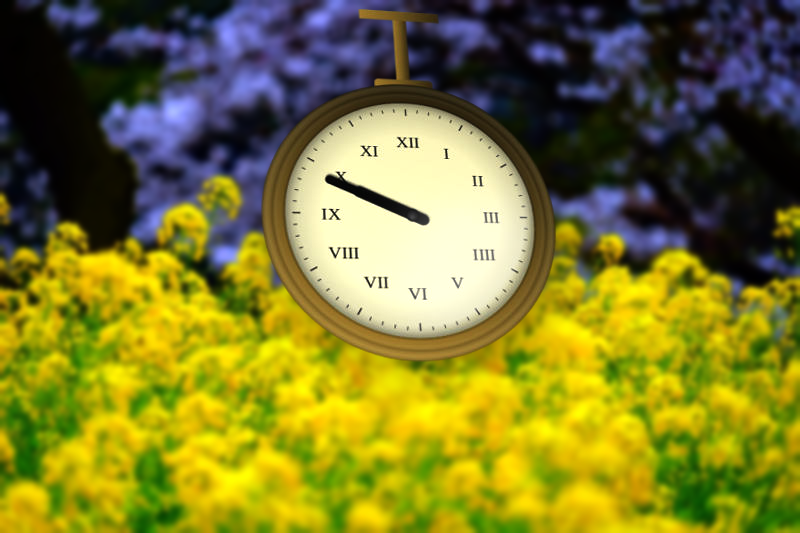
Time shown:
{"hour": 9, "minute": 49}
